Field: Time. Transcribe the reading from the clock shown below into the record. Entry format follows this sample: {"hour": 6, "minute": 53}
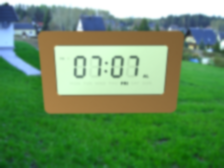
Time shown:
{"hour": 7, "minute": 7}
